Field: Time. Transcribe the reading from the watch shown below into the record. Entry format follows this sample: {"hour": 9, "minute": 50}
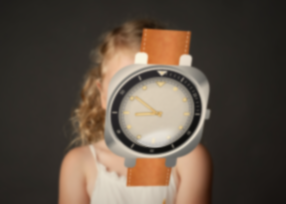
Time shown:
{"hour": 8, "minute": 51}
